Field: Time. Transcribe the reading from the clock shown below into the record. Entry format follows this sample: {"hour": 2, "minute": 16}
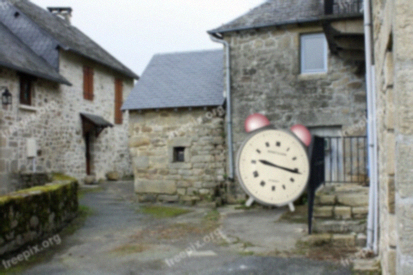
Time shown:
{"hour": 9, "minute": 16}
